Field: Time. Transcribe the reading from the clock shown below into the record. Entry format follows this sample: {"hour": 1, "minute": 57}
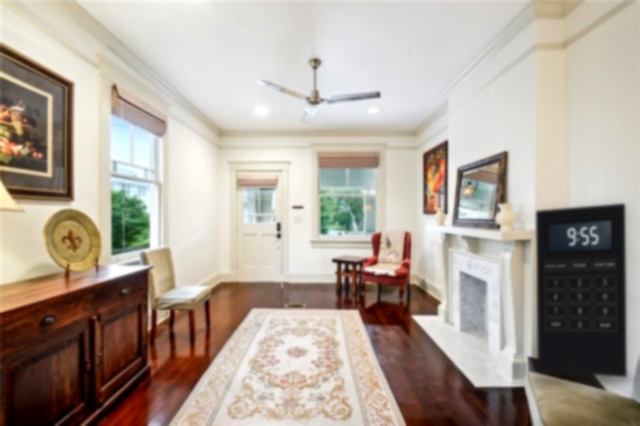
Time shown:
{"hour": 9, "minute": 55}
